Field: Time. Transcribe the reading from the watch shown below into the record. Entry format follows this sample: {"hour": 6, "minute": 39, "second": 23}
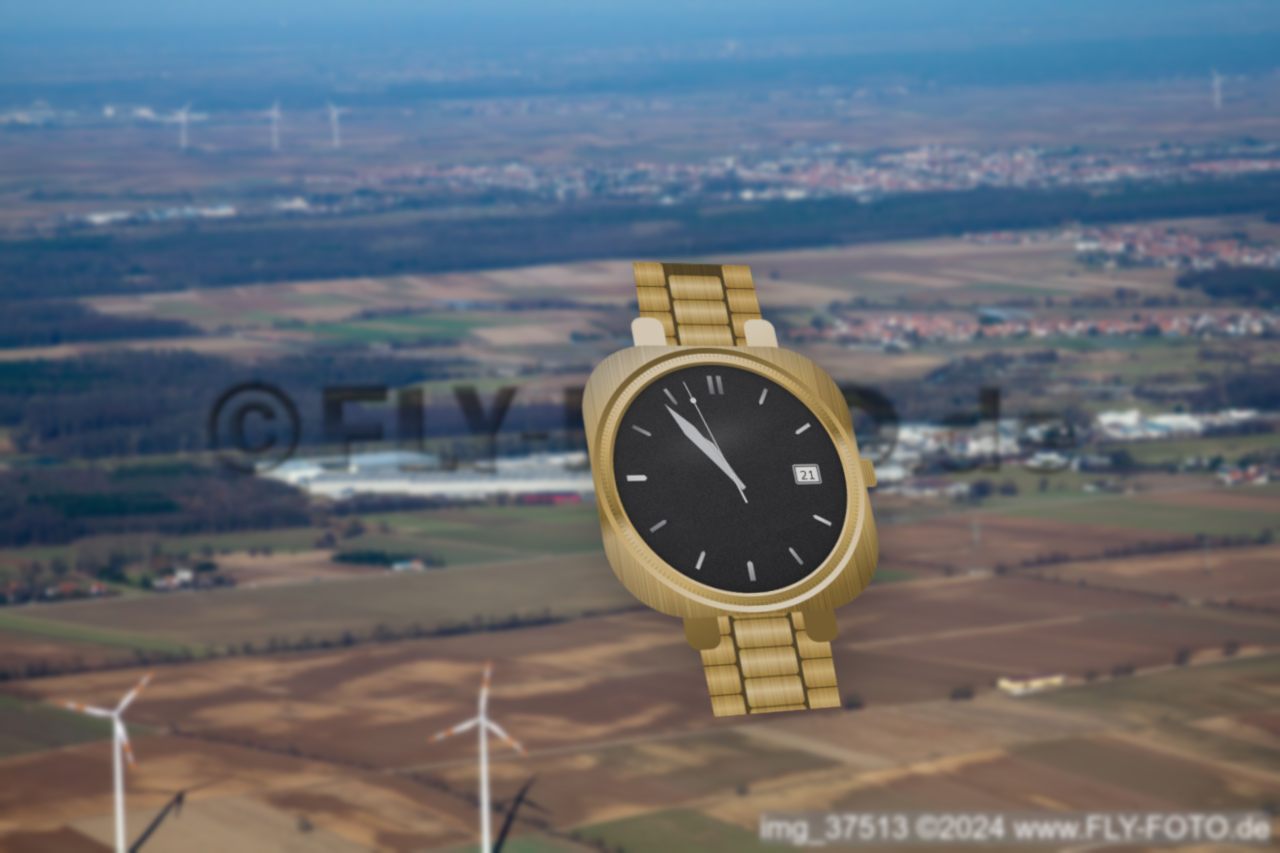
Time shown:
{"hour": 10, "minute": 53, "second": 57}
